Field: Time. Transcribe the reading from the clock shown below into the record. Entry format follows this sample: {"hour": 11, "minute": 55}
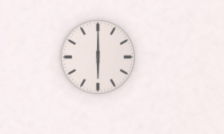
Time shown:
{"hour": 6, "minute": 0}
